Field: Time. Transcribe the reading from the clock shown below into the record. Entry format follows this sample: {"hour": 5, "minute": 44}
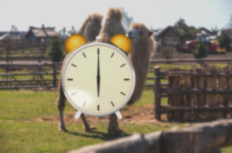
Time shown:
{"hour": 6, "minute": 0}
